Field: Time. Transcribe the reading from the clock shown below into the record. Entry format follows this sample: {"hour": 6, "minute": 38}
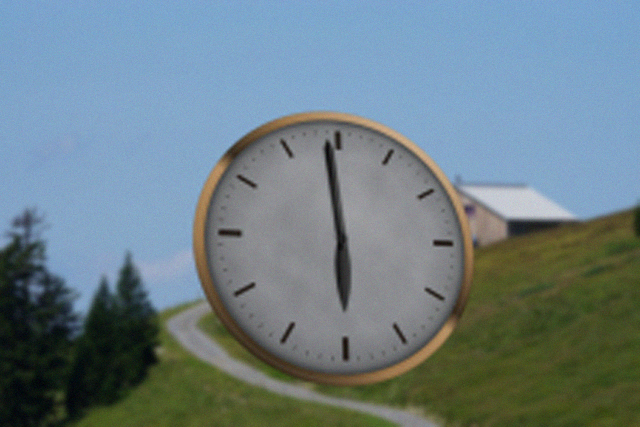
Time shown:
{"hour": 5, "minute": 59}
